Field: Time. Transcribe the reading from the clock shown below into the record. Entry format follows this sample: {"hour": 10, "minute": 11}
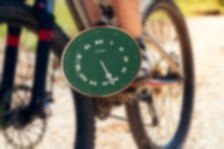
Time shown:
{"hour": 5, "minute": 27}
